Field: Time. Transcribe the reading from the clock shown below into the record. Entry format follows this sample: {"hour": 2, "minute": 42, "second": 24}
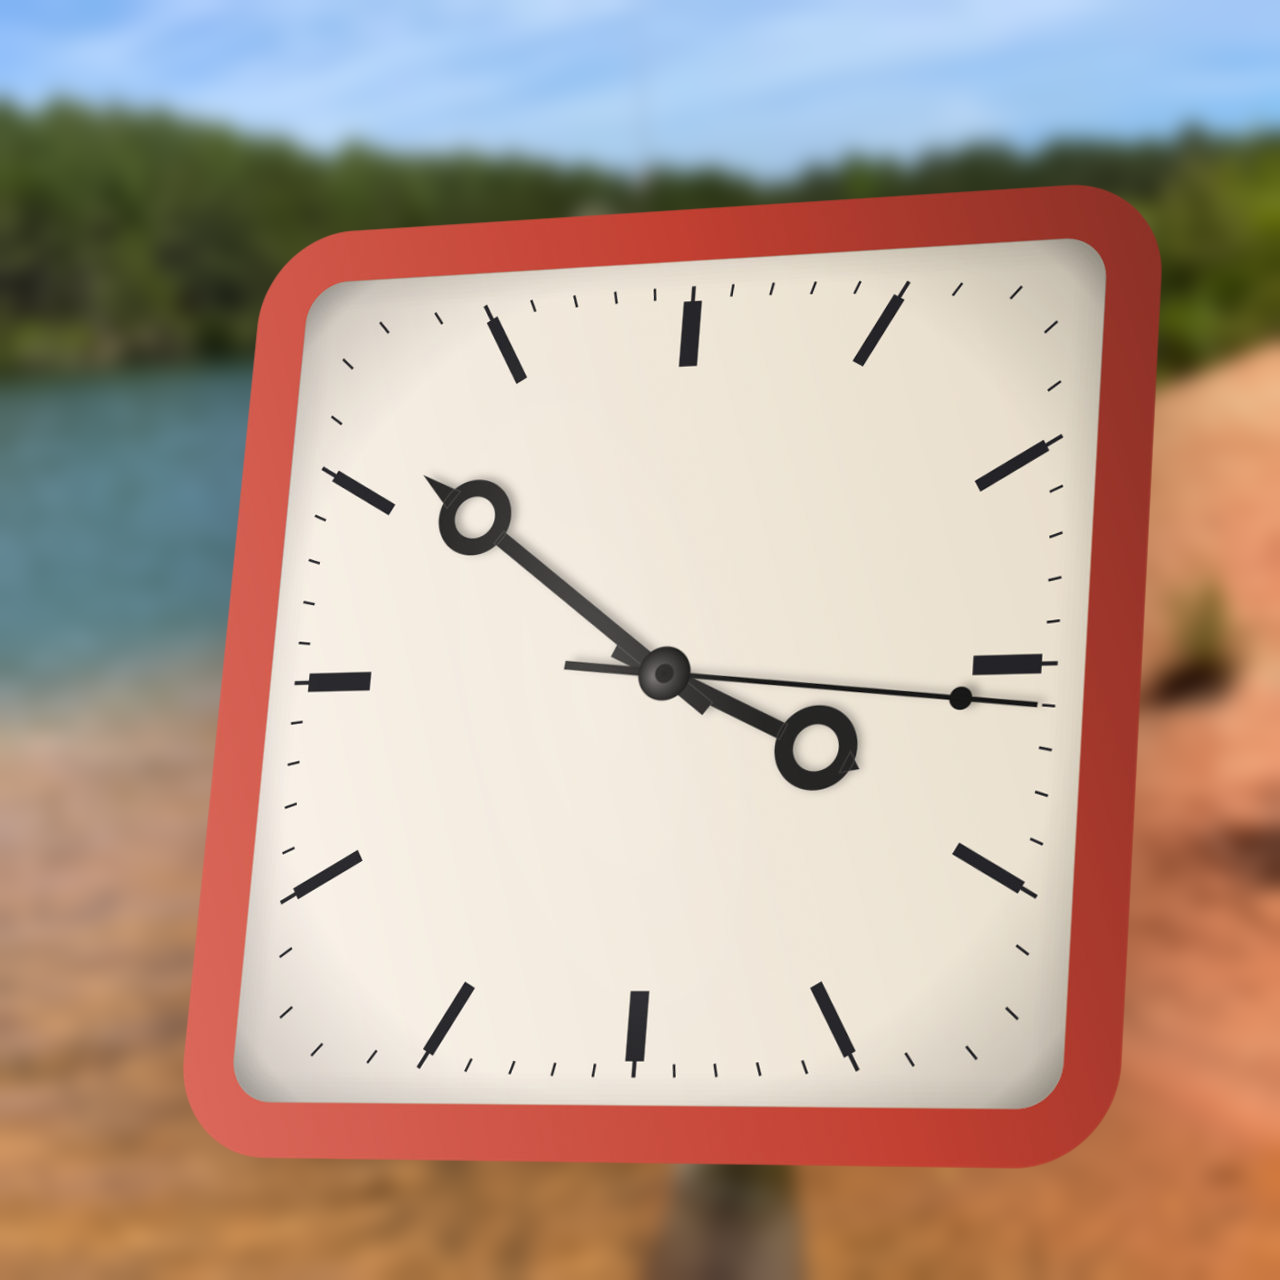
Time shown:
{"hour": 3, "minute": 51, "second": 16}
